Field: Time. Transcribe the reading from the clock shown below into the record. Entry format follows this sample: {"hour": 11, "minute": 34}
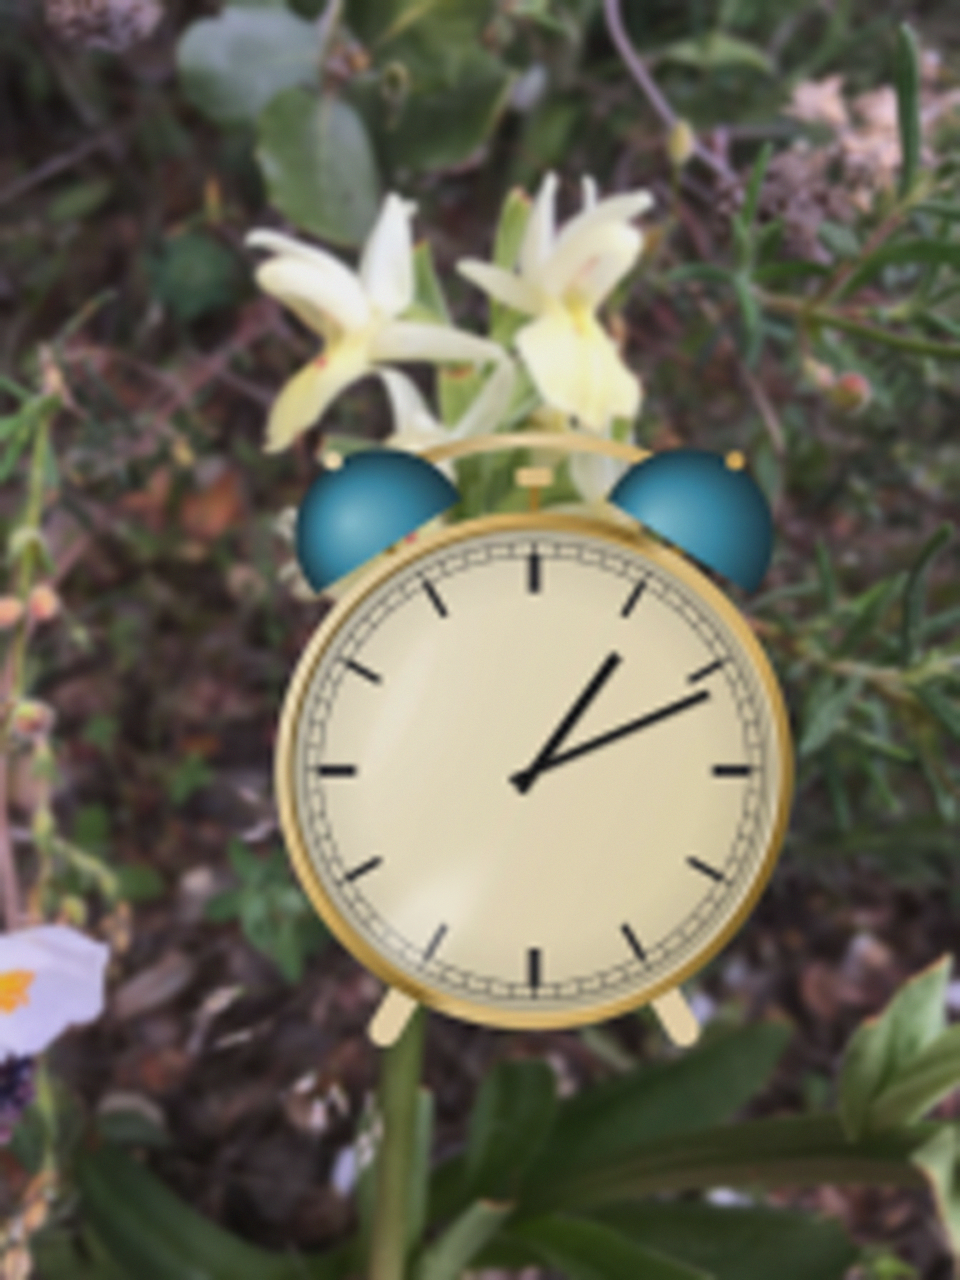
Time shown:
{"hour": 1, "minute": 11}
